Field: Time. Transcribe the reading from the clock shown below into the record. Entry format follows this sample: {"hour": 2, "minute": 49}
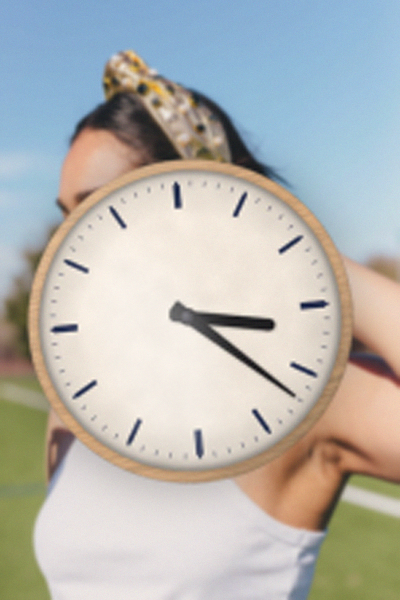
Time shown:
{"hour": 3, "minute": 22}
